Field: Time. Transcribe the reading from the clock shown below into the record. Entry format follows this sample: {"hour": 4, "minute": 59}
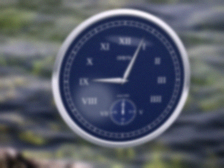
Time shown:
{"hour": 9, "minute": 4}
